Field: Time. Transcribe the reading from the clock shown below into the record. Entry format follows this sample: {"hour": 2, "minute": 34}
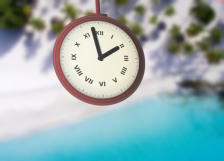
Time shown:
{"hour": 1, "minute": 58}
